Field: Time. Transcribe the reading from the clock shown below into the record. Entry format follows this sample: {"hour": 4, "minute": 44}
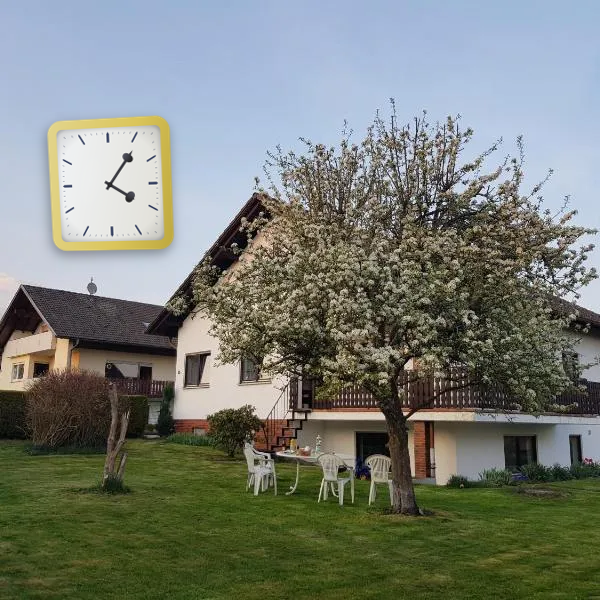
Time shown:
{"hour": 4, "minute": 6}
